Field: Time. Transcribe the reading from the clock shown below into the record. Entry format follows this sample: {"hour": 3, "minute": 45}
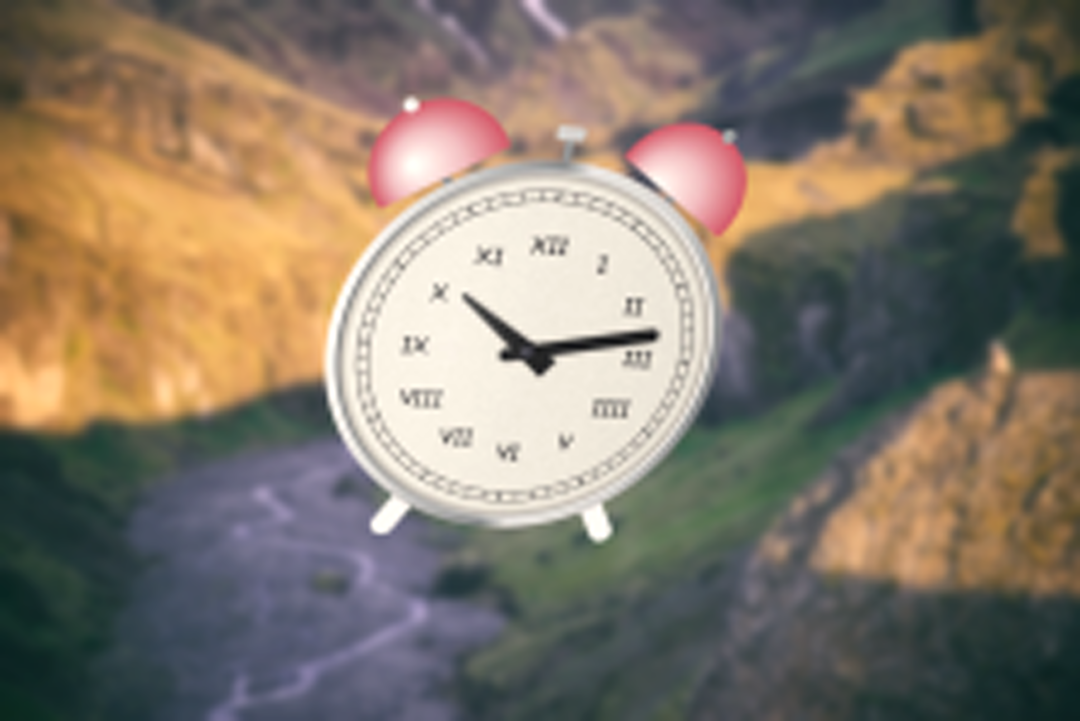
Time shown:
{"hour": 10, "minute": 13}
